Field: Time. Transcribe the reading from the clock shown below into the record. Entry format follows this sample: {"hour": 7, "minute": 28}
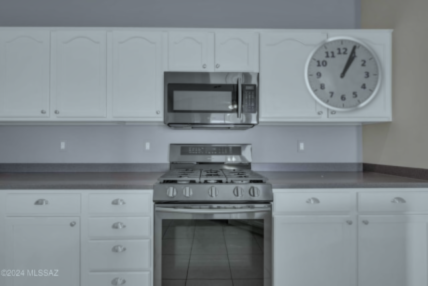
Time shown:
{"hour": 1, "minute": 4}
